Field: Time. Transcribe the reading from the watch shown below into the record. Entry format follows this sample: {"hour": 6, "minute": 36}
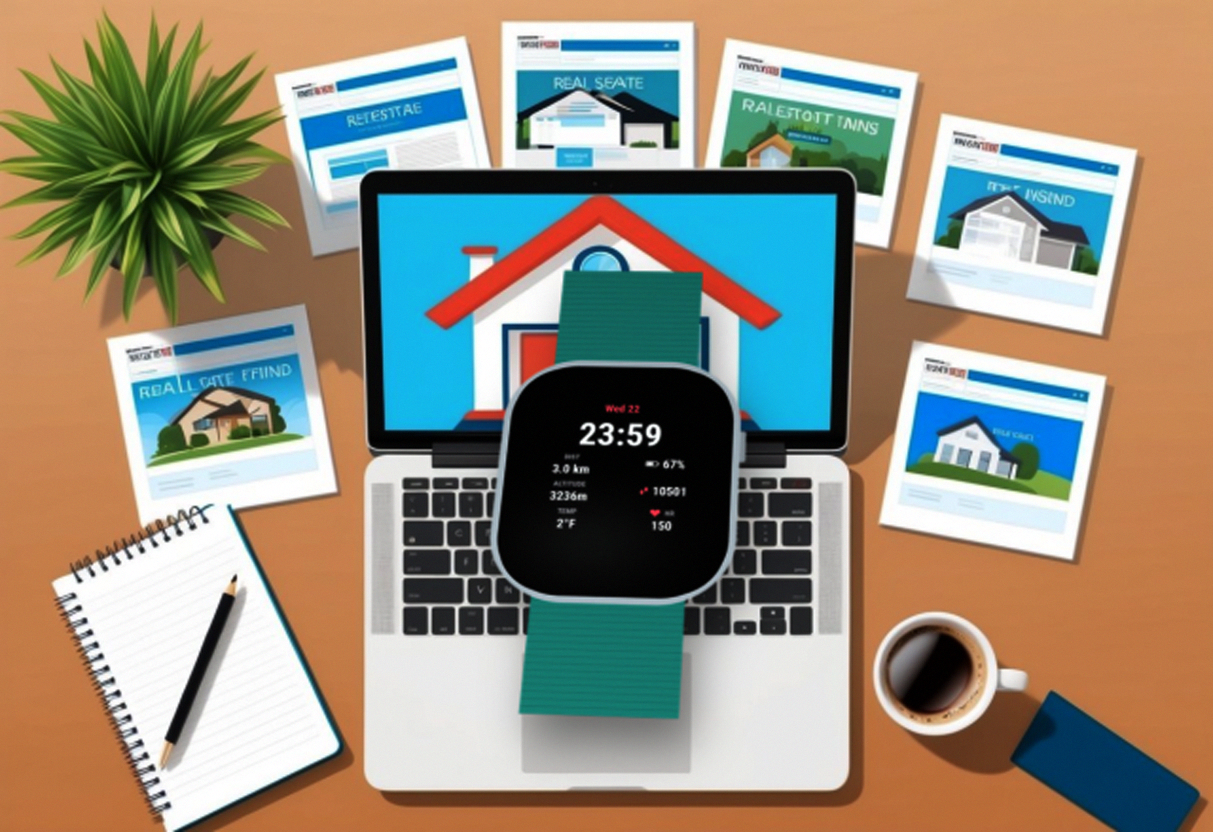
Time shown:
{"hour": 23, "minute": 59}
